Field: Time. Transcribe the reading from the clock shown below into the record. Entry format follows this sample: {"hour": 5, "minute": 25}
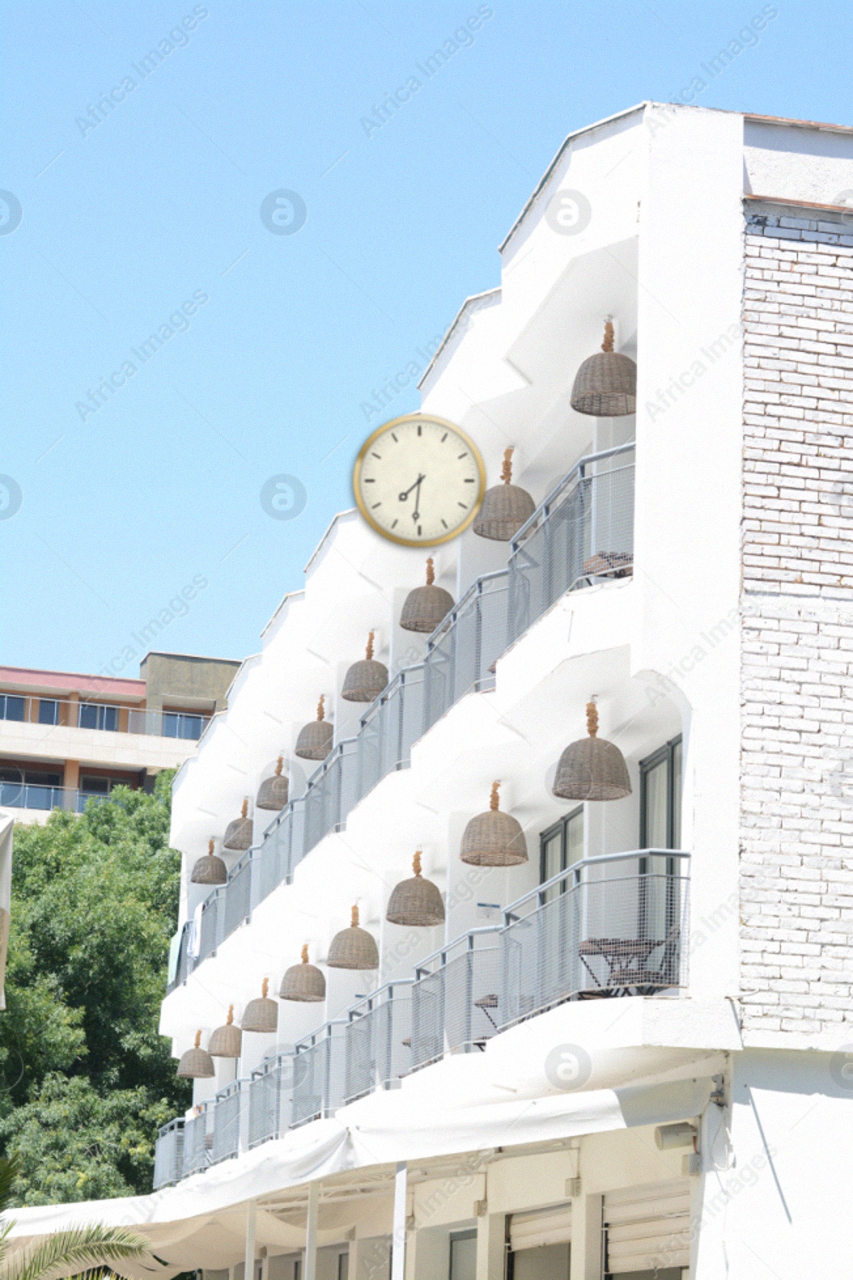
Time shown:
{"hour": 7, "minute": 31}
